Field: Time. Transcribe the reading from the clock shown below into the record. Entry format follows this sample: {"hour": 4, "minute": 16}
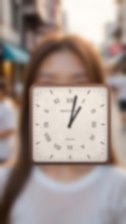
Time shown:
{"hour": 1, "minute": 2}
